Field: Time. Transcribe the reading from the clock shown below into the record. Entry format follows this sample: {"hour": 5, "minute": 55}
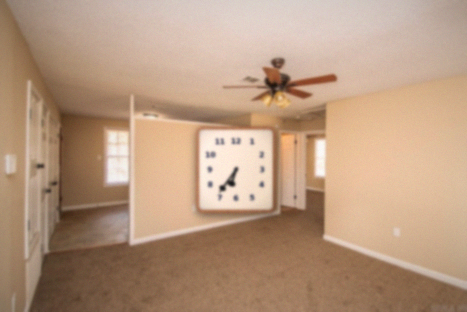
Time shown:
{"hour": 6, "minute": 36}
